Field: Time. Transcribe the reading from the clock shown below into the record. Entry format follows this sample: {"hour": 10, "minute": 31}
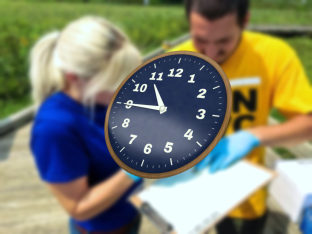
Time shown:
{"hour": 10, "minute": 45}
